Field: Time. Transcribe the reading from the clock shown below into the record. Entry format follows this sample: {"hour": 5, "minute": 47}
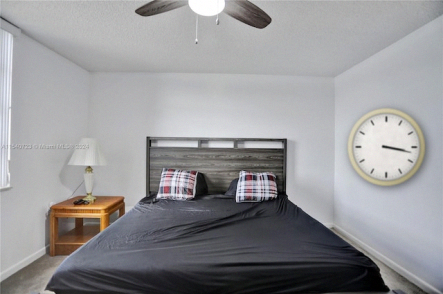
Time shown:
{"hour": 3, "minute": 17}
